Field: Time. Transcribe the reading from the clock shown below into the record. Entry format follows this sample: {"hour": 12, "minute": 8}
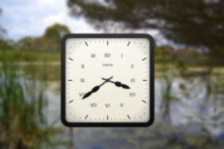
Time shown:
{"hour": 3, "minute": 39}
